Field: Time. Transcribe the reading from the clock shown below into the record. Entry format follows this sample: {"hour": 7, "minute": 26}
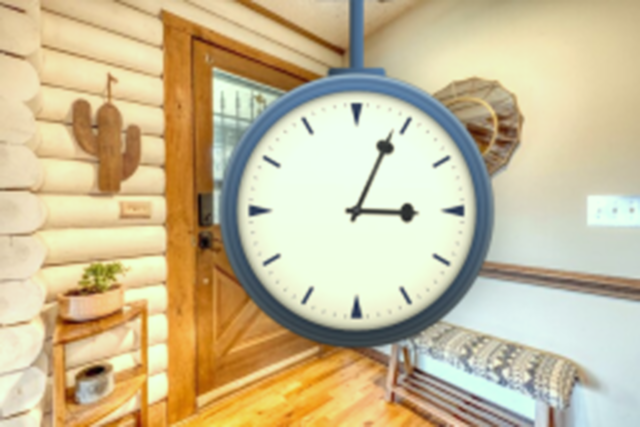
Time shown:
{"hour": 3, "minute": 4}
